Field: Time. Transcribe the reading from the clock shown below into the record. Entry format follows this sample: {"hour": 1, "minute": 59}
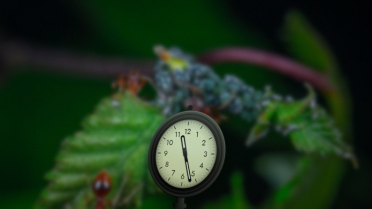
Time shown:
{"hour": 11, "minute": 27}
